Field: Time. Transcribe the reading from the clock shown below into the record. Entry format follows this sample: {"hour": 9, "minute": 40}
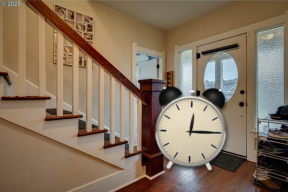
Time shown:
{"hour": 12, "minute": 15}
